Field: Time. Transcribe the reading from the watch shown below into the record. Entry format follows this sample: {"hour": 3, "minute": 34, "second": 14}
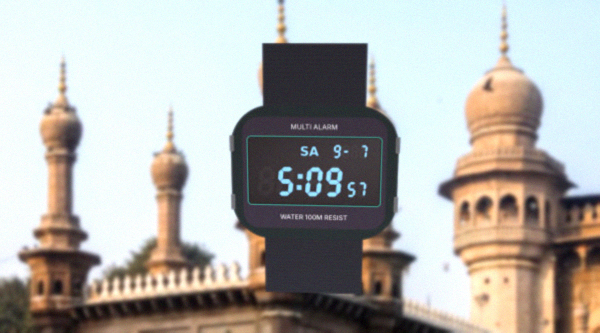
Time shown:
{"hour": 5, "minute": 9, "second": 57}
